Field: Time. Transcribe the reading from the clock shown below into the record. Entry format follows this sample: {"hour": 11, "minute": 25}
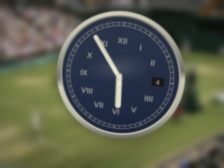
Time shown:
{"hour": 5, "minute": 54}
